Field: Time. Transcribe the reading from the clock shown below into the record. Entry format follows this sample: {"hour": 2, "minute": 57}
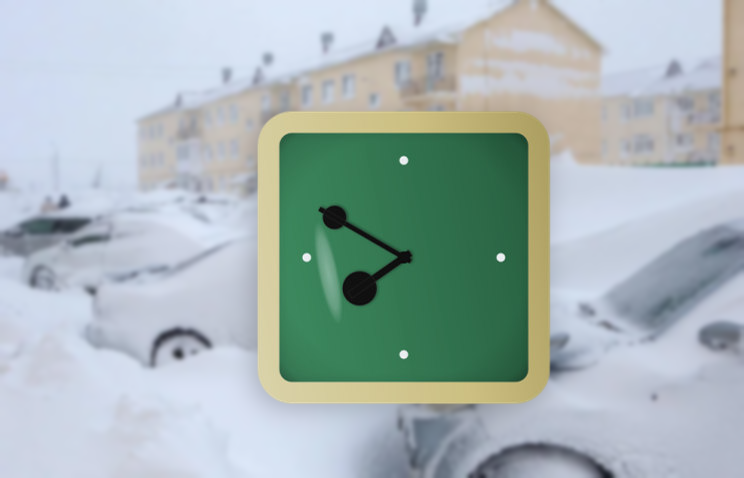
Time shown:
{"hour": 7, "minute": 50}
